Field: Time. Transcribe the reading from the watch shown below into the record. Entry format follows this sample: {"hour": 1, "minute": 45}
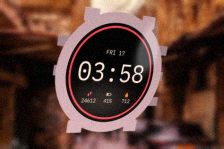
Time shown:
{"hour": 3, "minute": 58}
